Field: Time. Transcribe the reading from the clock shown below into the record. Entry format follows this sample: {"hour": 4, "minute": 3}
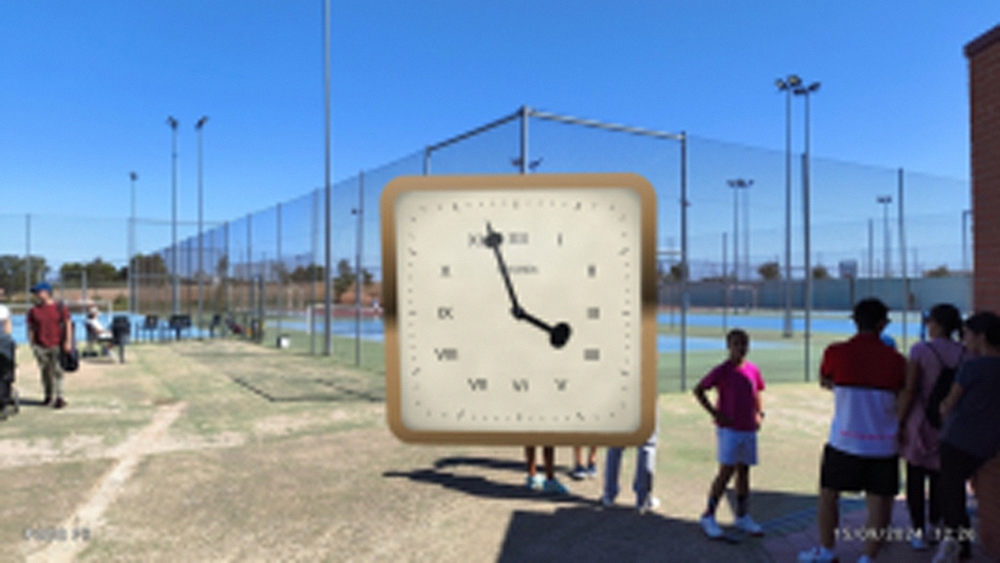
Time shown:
{"hour": 3, "minute": 57}
